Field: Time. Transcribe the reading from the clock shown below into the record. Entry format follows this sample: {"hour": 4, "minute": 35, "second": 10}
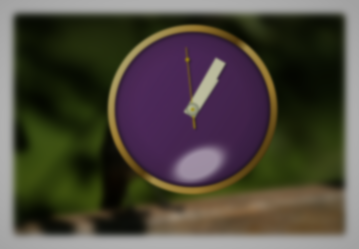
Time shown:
{"hour": 1, "minute": 4, "second": 59}
